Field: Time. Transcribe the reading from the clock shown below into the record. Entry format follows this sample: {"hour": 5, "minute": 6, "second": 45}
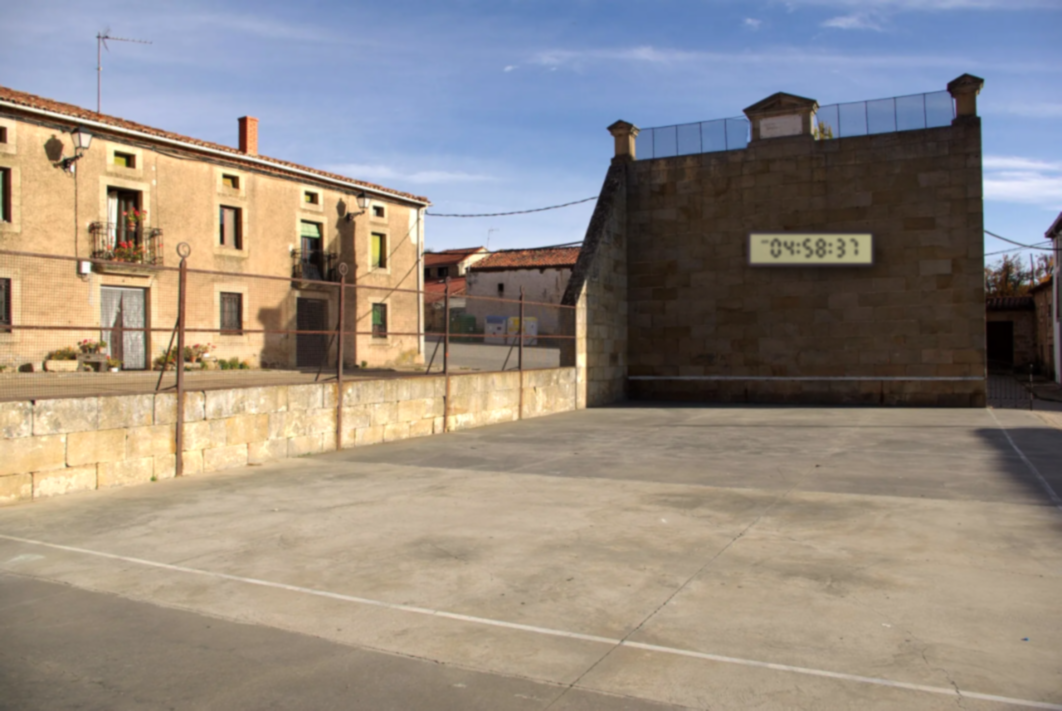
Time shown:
{"hour": 4, "minute": 58, "second": 37}
